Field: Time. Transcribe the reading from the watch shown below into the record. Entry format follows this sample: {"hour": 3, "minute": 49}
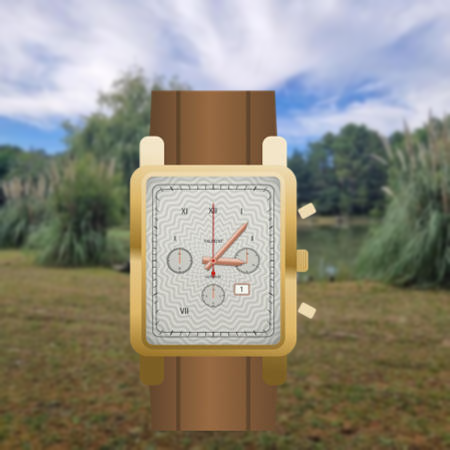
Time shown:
{"hour": 3, "minute": 7}
